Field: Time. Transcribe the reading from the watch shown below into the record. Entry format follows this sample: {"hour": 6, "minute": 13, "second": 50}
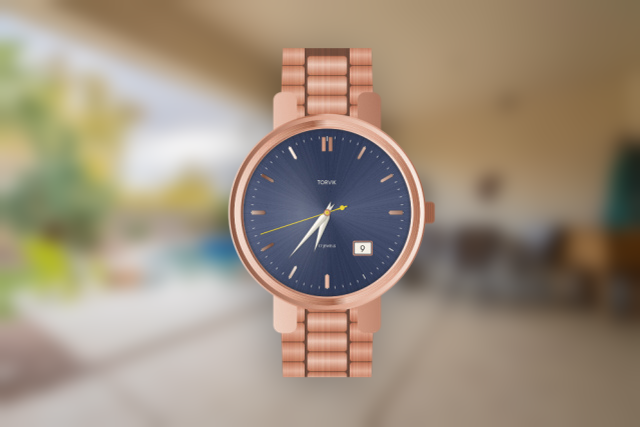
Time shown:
{"hour": 6, "minute": 36, "second": 42}
